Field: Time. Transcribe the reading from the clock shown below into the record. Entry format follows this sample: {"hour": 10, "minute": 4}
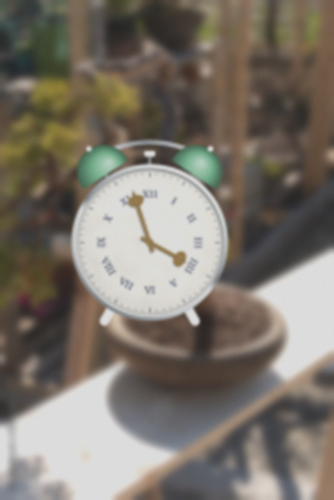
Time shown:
{"hour": 3, "minute": 57}
